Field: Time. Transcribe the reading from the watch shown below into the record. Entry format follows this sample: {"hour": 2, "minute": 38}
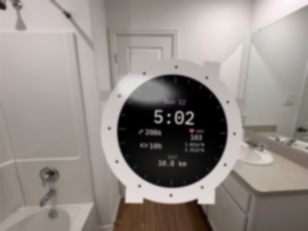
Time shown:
{"hour": 5, "minute": 2}
